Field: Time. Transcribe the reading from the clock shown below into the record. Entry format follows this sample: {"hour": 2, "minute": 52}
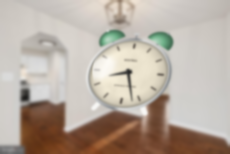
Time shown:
{"hour": 8, "minute": 27}
